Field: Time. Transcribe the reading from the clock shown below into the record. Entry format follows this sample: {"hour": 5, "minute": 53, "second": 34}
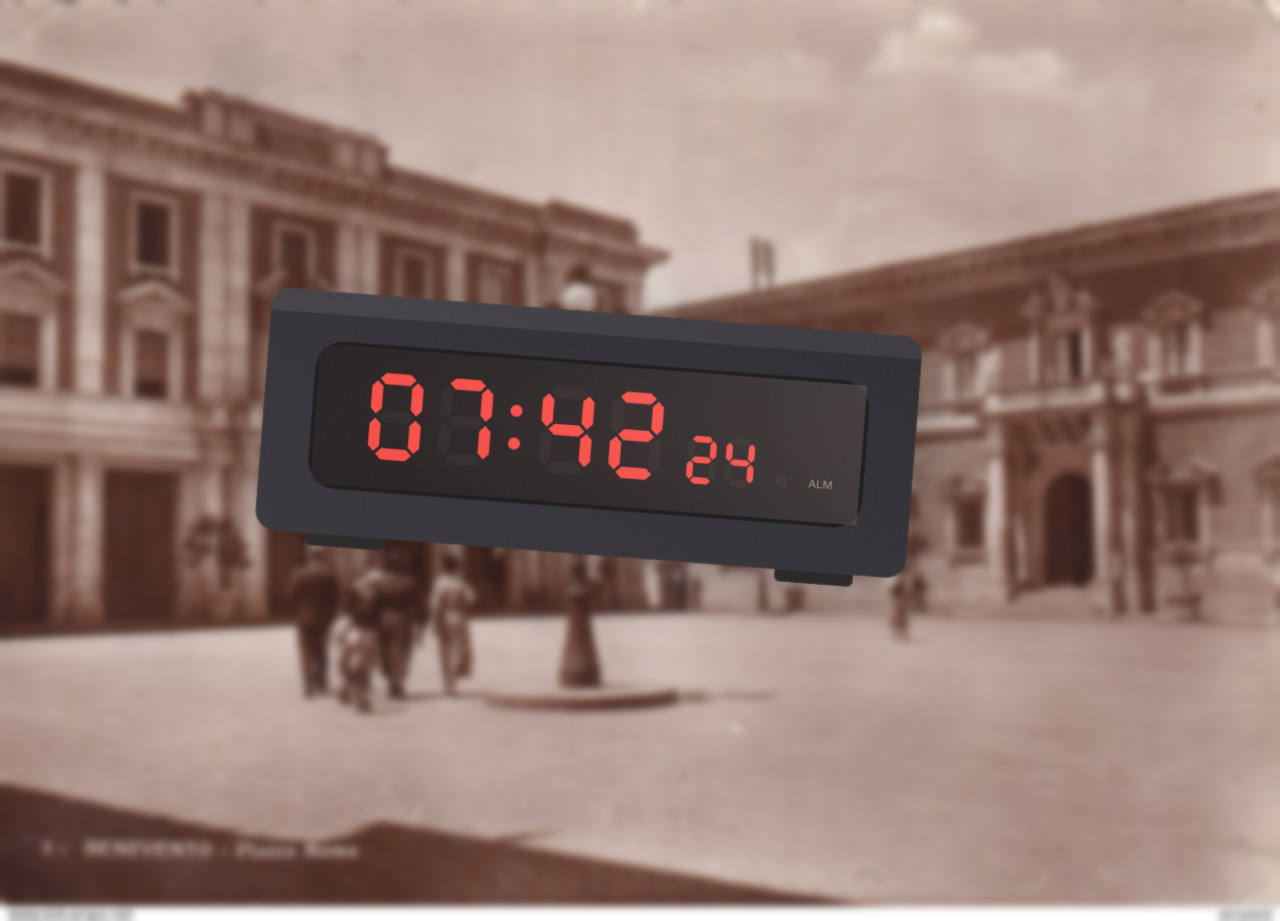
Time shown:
{"hour": 7, "minute": 42, "second": 24}
